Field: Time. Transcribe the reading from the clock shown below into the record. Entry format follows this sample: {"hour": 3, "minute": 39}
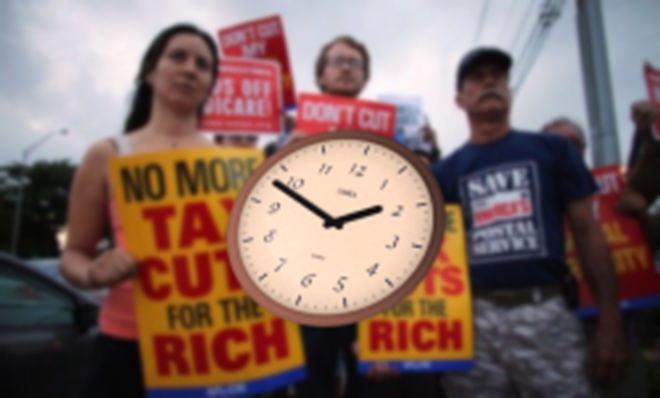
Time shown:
{"hour": 1, "minute": 48}
